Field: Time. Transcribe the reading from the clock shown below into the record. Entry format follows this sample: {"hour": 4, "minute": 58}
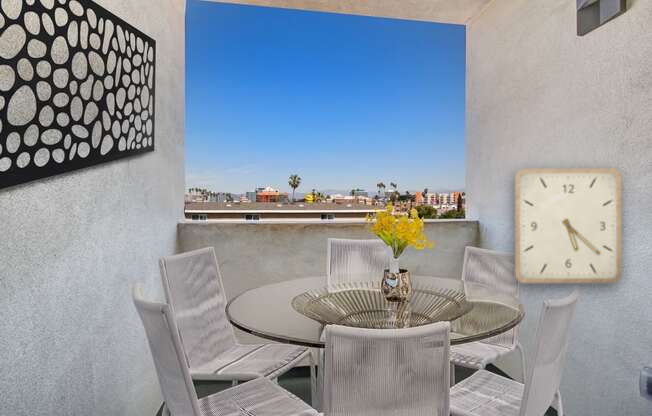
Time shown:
{"hour": 5, "minute": 22}
